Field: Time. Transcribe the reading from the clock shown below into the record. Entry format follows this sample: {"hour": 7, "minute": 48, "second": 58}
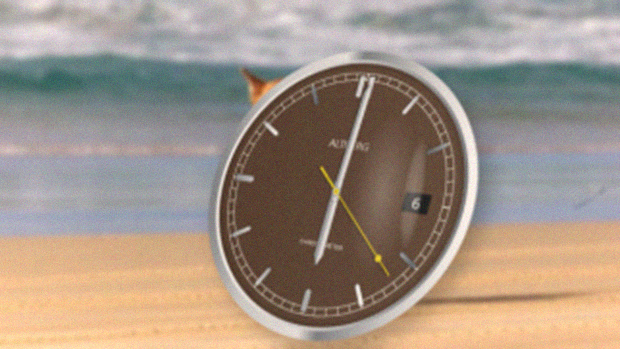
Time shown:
{"hour": 6, "minute": 0, "second": 22}
